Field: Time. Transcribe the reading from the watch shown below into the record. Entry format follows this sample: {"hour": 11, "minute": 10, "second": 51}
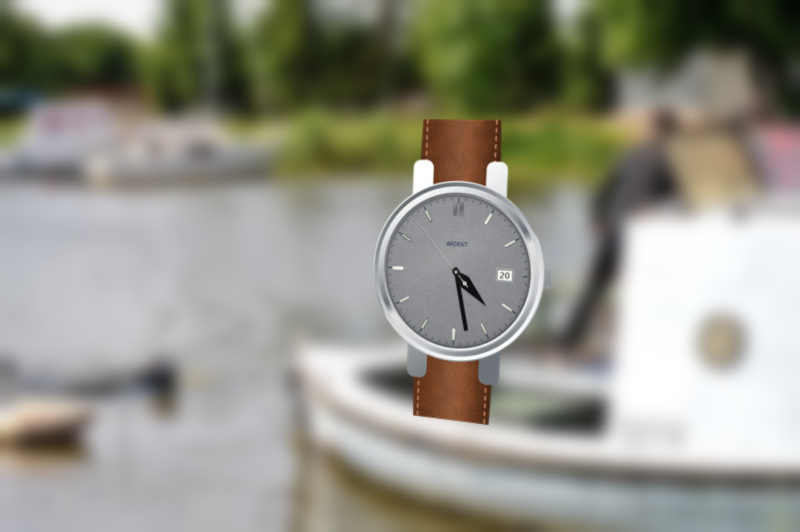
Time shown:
{"hour": 4, "minute": 27, "second": 53}
